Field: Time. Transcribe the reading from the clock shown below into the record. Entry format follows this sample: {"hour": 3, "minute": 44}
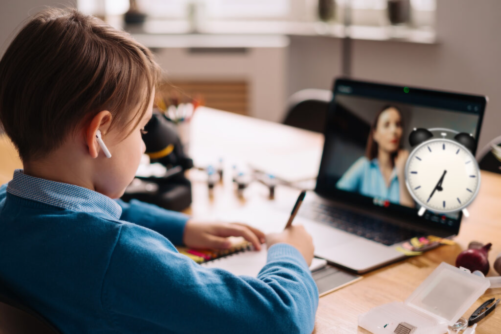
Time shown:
{"hour": 6, "minute": 35}
